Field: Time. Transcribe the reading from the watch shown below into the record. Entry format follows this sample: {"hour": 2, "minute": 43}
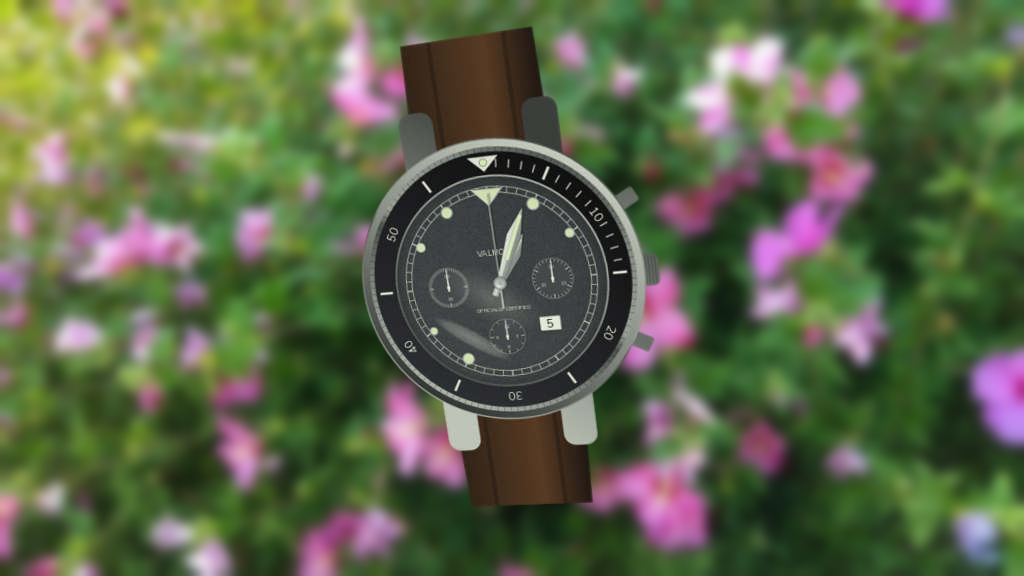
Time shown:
{"hour": 1, "minute": 4}
